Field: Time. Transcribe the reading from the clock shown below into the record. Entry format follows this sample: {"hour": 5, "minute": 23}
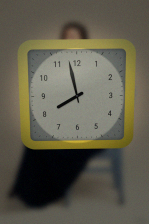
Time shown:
{"hour": 7, "minute": 58}
